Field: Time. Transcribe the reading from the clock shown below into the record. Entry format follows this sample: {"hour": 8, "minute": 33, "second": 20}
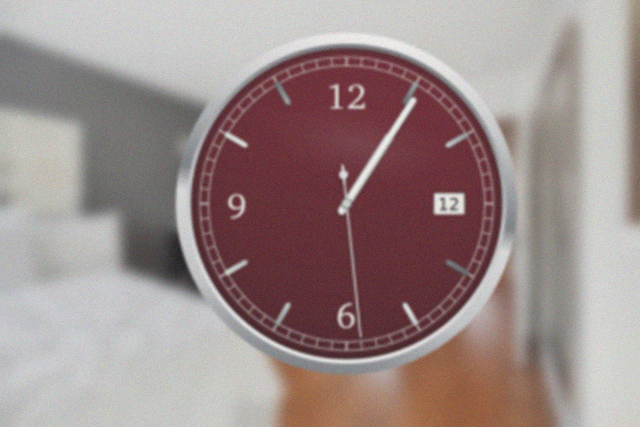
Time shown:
{"hour": 1, "minute": 5, "second": 29}
